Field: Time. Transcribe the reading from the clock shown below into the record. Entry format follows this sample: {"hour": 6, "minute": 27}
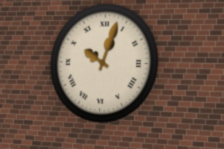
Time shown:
{"hour": 10, "minute": 3}
